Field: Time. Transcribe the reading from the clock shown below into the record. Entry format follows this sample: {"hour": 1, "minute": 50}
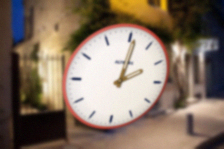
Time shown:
{"hour": 2, "minute": 1}
